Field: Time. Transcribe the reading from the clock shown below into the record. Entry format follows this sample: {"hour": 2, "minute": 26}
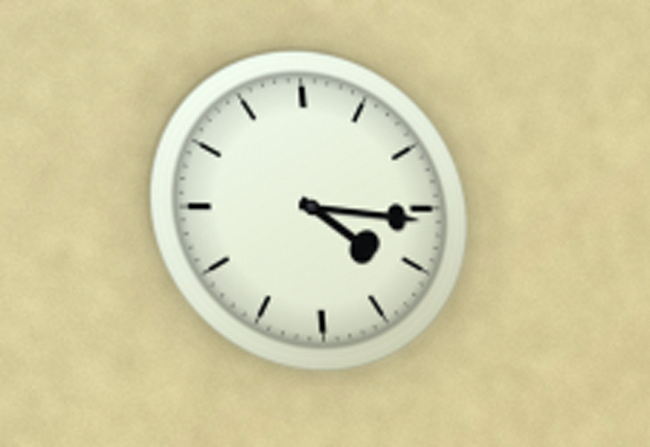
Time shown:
{"hour": 4, "minute": 16}
